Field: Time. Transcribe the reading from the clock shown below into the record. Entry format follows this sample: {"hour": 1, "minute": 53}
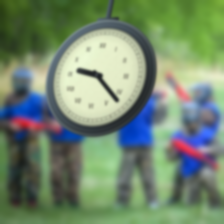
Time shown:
{"hour": 9, "minute": 22}
